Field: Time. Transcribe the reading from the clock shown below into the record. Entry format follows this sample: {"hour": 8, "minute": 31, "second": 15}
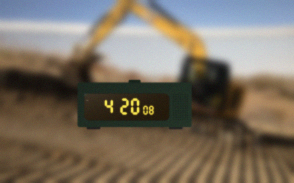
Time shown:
{"hour": 4, "minute": 20, "second": 8}
